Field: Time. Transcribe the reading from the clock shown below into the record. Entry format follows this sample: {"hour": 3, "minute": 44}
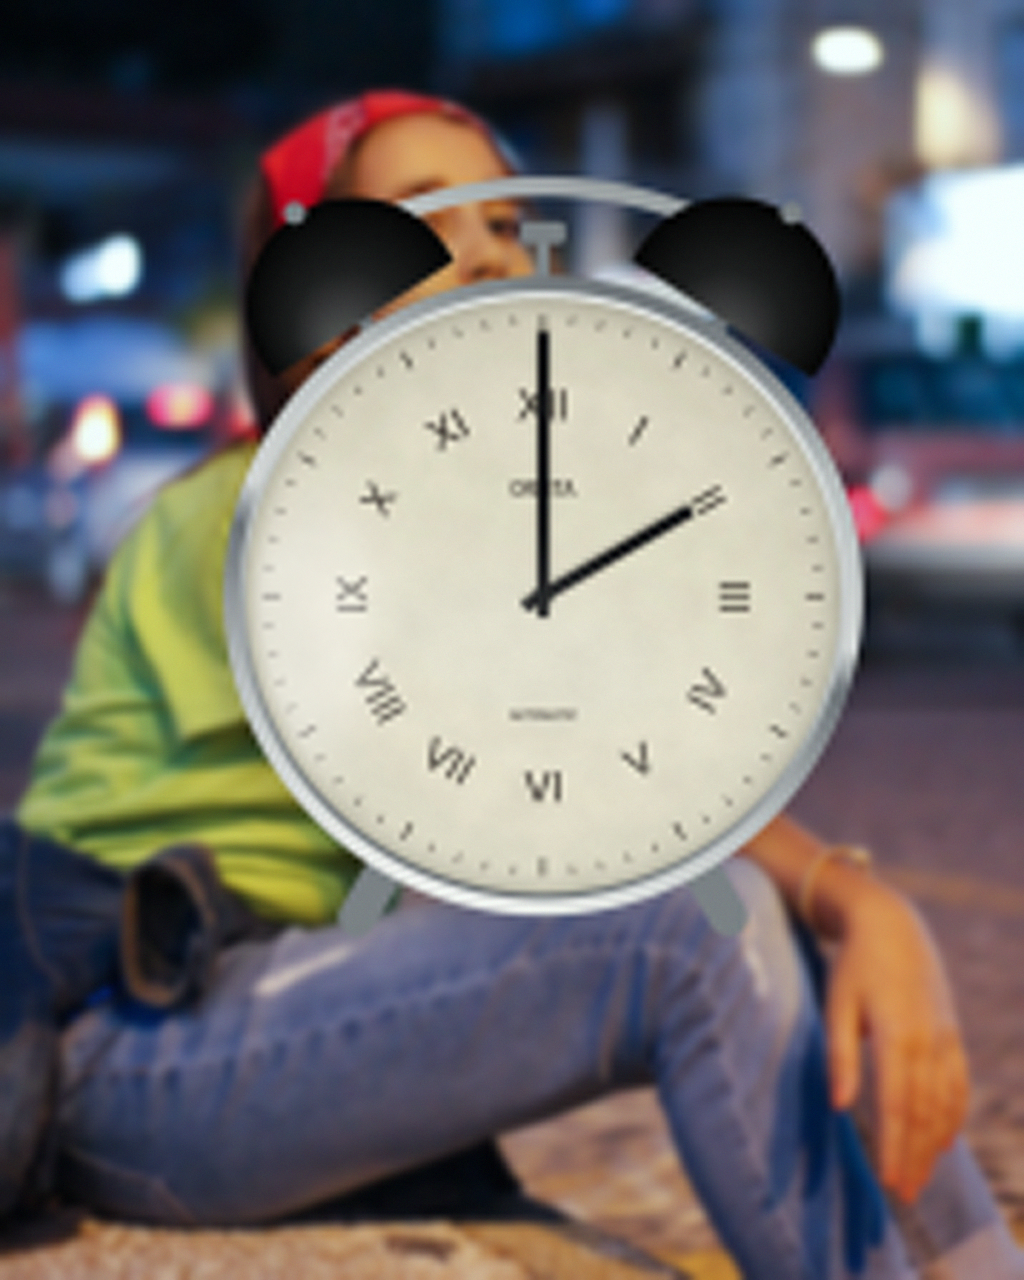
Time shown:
{"hour": 2, "minute": 0}
